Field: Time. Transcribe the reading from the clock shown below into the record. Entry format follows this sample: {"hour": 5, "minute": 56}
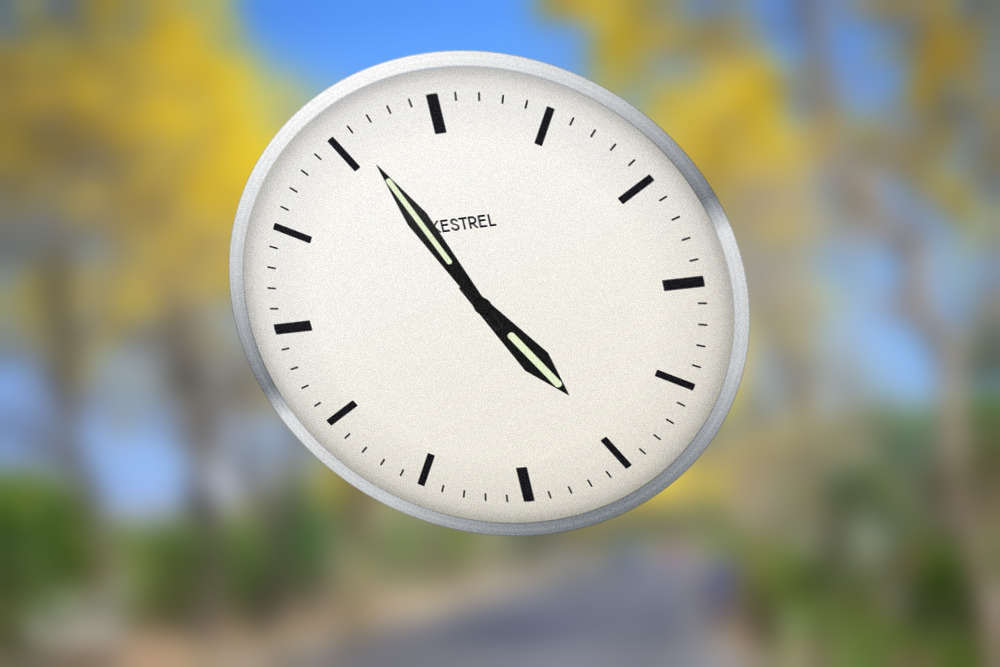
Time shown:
{"hour": 4, "minute": 56}
